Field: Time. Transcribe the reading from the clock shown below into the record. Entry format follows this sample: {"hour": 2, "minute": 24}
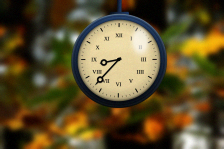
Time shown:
{"hour": 8, "minute": 37}
